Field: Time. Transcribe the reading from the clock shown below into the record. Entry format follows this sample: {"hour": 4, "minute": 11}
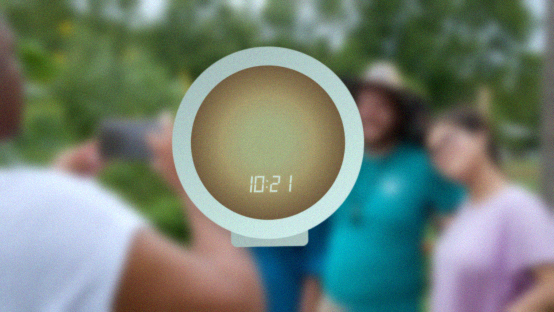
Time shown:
{"hour": 10, "minute": 21}
